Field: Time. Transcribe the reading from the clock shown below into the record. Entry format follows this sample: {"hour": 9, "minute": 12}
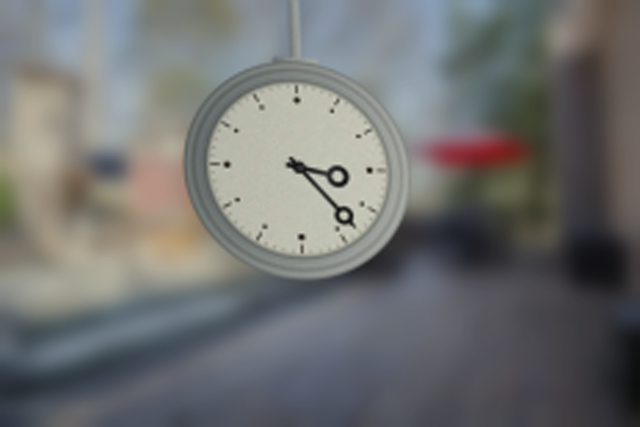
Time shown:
{"hour": 3, "minute": 23}
